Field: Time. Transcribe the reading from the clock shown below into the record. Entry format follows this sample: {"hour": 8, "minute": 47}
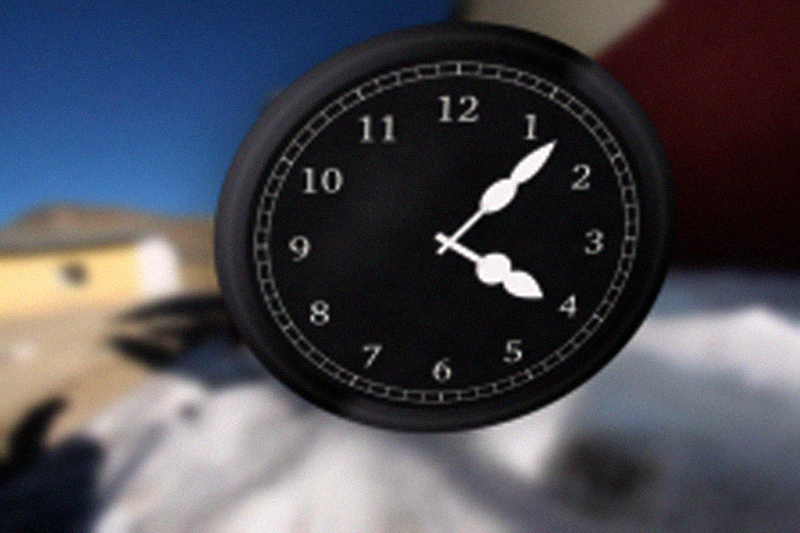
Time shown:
{"hour": 4, "minute": 7}
